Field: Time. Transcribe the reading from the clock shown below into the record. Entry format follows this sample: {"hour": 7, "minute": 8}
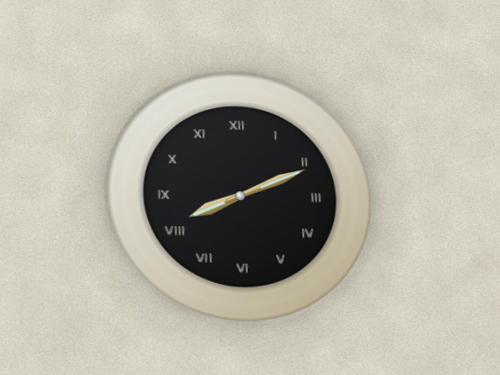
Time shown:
{"hour": 8, "minute": 11}
